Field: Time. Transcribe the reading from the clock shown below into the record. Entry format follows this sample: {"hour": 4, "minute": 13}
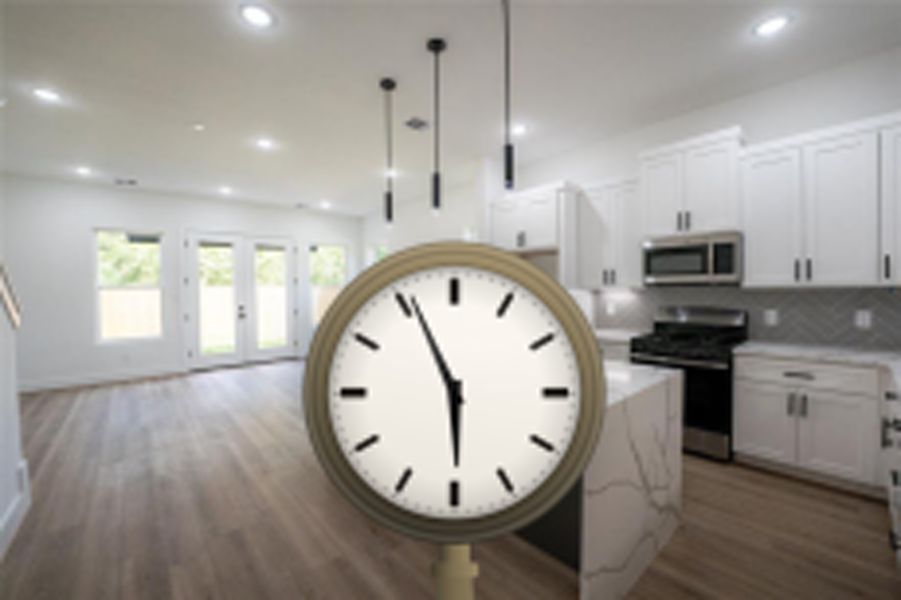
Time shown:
{"hour": 5, "minute": 56}
